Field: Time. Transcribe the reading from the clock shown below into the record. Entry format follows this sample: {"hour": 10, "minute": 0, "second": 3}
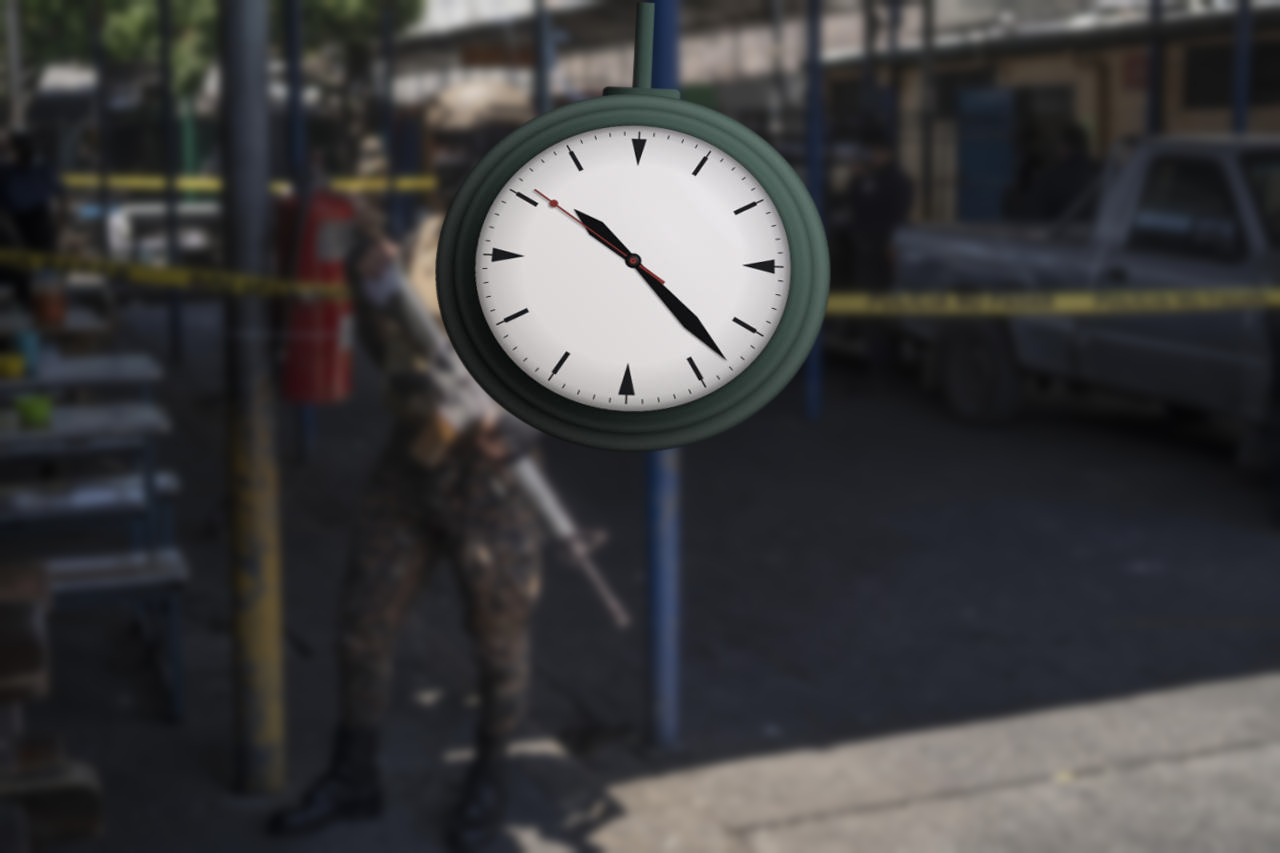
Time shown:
{"hour": 10, "minute": 22, "second": 51}
